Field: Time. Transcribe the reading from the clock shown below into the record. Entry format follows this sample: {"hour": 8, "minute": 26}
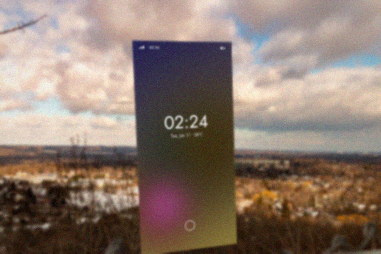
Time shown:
{"hour": 2, "minute": 24}
